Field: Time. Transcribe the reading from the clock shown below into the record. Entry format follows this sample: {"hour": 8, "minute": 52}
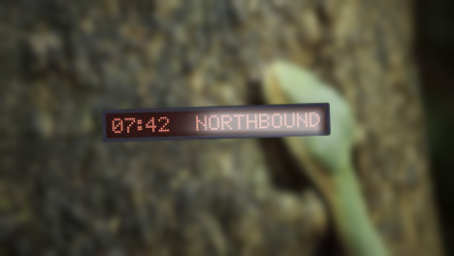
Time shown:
{"hour": 7, "minute": 42}
